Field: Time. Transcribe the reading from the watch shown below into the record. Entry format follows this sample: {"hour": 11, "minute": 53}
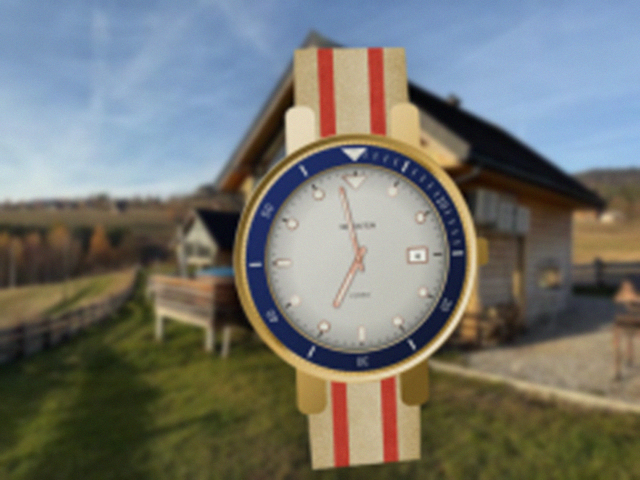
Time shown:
{"hour": 6, "minute": 58}
